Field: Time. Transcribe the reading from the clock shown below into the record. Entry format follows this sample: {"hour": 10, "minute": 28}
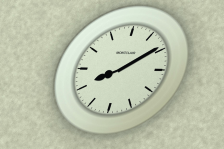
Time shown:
{"hour": 8, "minute": 9}
